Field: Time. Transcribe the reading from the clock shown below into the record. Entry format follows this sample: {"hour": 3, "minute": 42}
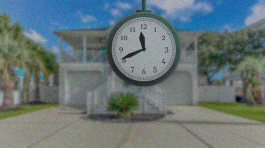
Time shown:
{"hour": 11, "minute": 41}
